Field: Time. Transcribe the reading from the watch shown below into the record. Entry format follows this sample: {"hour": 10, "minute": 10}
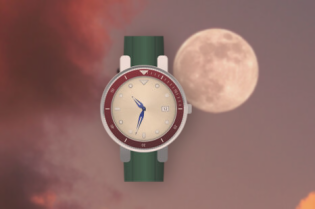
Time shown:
{"hour": 10, "minute": 33}
